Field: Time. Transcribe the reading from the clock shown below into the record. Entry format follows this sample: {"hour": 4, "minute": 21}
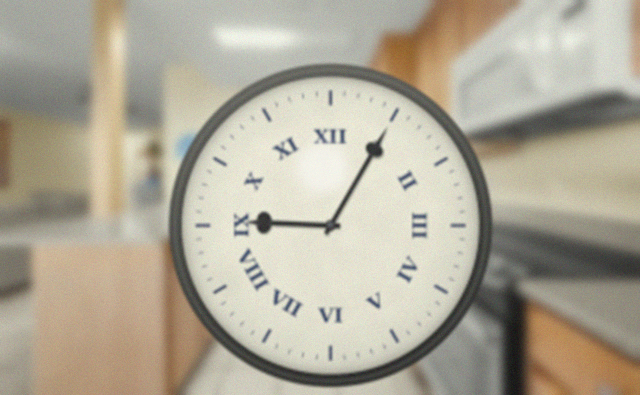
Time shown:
{"hour": 9, "minute": 5}
